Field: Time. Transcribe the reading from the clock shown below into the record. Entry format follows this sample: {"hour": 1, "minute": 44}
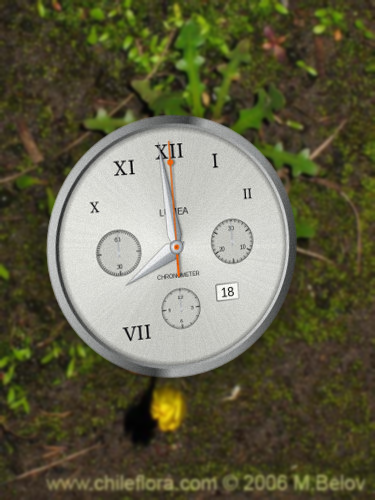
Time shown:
{"hour": 7, "minute": 59}
